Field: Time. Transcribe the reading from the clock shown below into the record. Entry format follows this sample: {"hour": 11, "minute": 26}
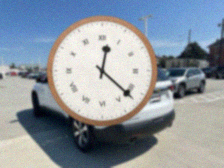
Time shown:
{"hour": 12, "minute": 22}
